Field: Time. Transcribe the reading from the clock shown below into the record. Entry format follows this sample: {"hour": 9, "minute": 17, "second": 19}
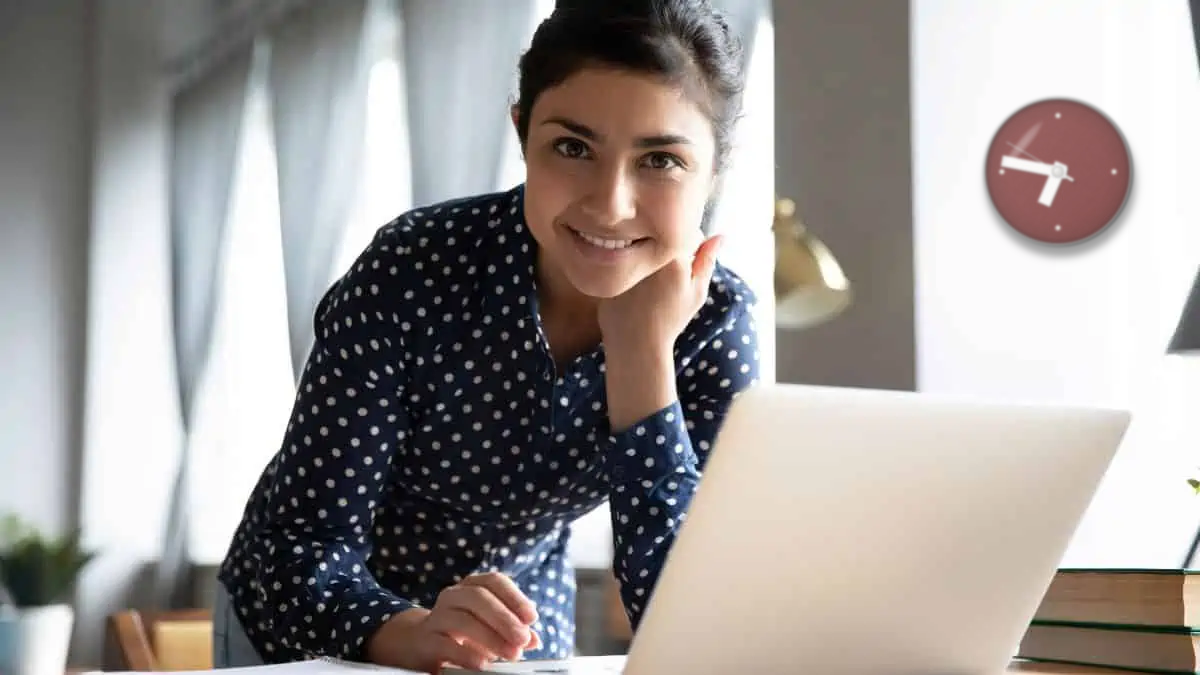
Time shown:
{"hour": 6, "minute": 46, "second": 50}
